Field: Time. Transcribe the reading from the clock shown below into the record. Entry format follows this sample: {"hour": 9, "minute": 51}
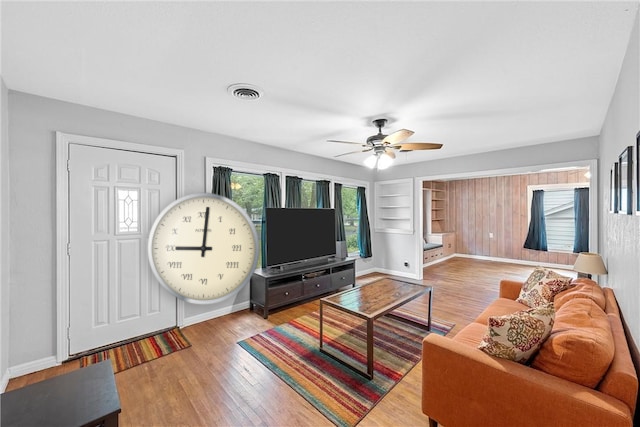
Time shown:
{"hour": 9, "minute": 1}
